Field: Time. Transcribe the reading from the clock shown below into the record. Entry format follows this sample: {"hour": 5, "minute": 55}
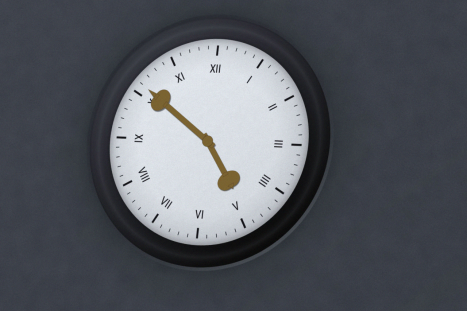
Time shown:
{"hour": 4, "minute": 51}
